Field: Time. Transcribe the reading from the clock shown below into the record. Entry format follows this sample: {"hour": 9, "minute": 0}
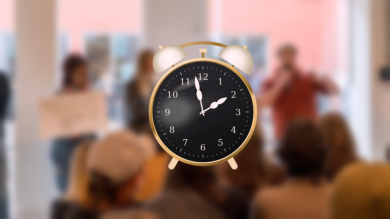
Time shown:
{"hour": 1, "minute": 58}
